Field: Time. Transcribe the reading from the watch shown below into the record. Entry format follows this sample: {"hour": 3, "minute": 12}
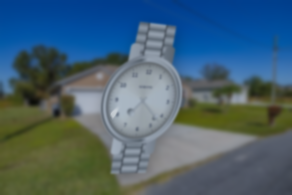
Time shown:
{"hour": 7, "minute": 22}
